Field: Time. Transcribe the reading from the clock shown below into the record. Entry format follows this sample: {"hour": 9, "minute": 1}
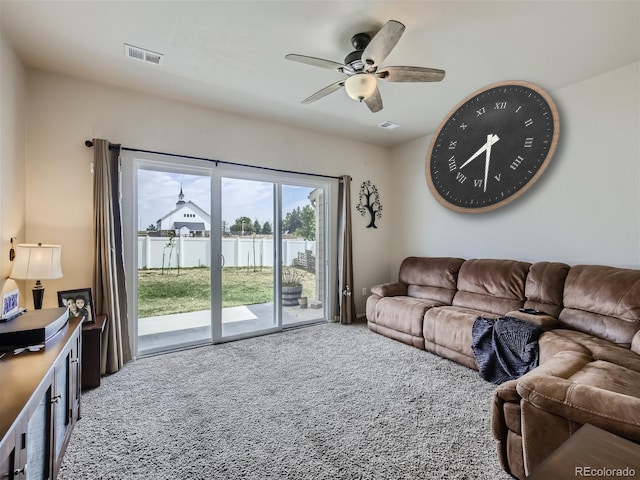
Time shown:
{"hour": 7, "minute": 28}
